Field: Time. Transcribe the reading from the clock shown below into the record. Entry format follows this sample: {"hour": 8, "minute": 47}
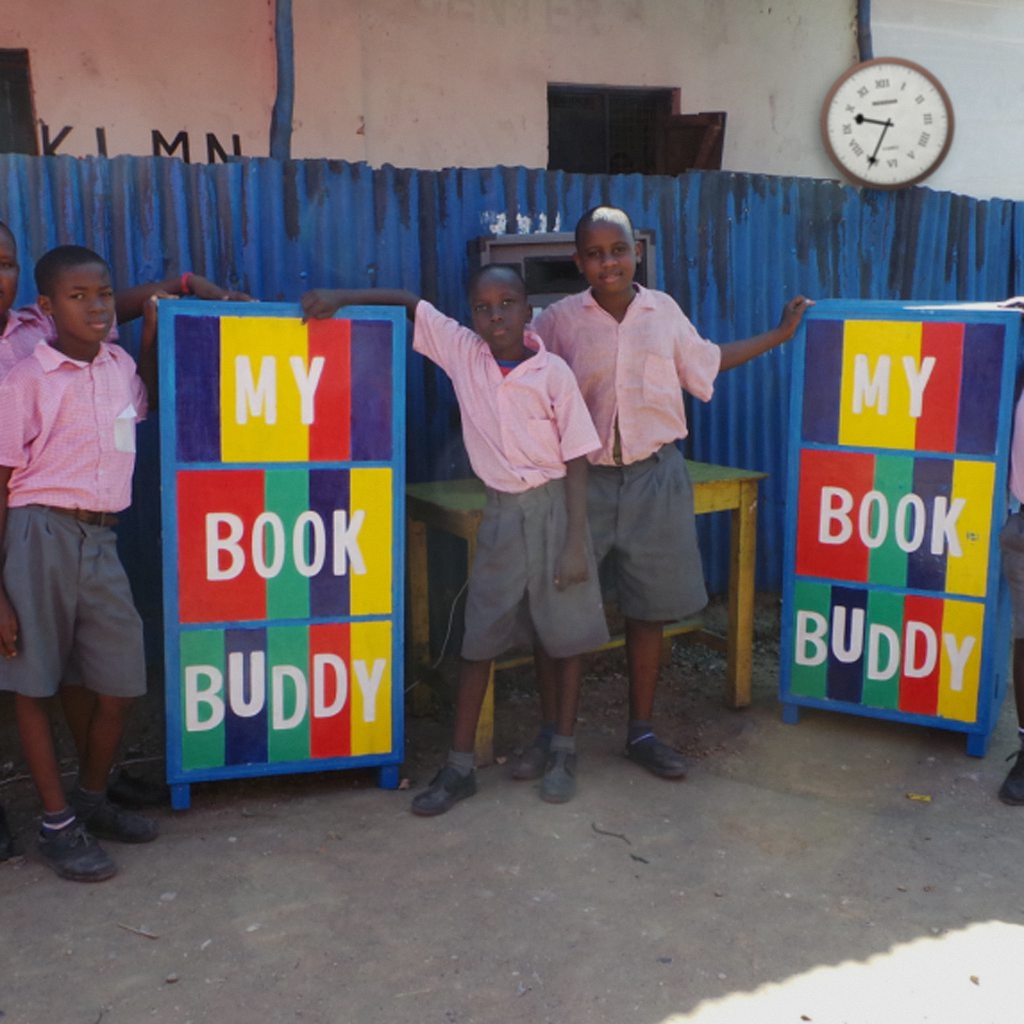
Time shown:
{"hour": 9, "minute": 35}
